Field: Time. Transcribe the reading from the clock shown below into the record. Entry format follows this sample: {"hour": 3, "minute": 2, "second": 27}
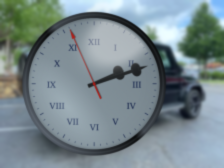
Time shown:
{"hour": 2, "minute": 11, "second": 56}
